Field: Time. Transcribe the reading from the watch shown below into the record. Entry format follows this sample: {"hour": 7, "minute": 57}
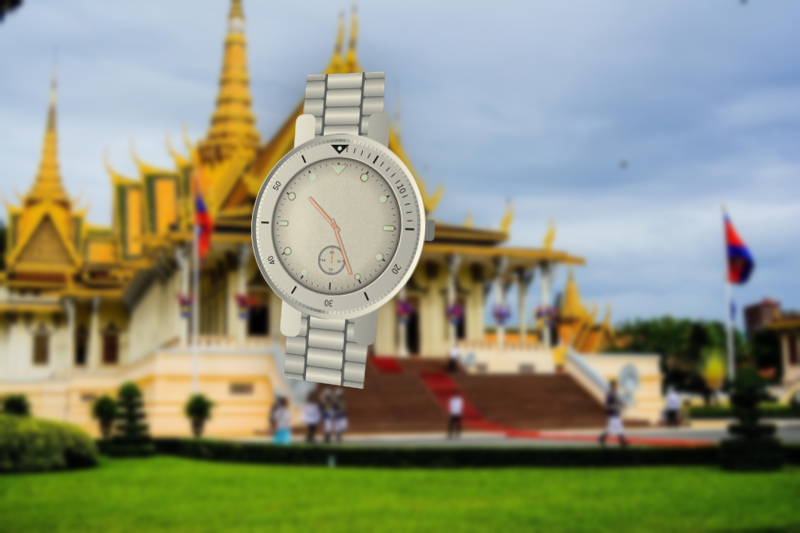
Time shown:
{"hour": 10, "minute": 26}
